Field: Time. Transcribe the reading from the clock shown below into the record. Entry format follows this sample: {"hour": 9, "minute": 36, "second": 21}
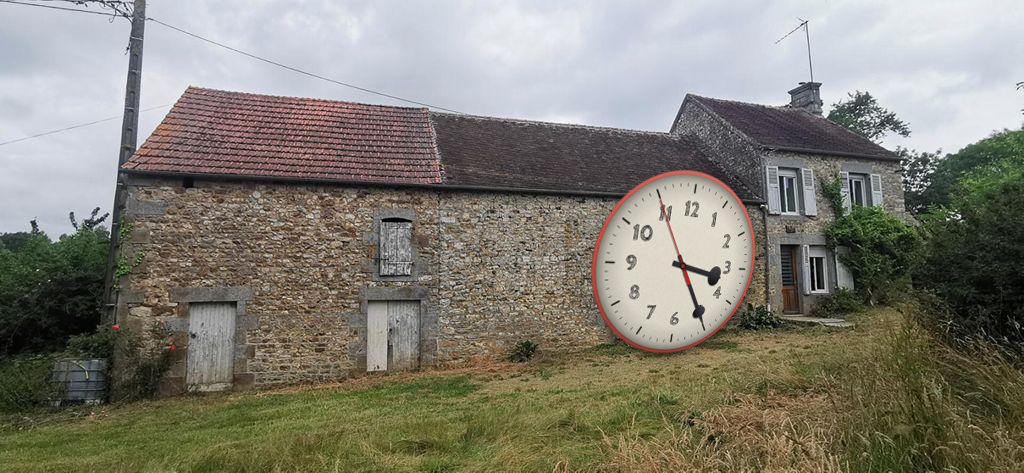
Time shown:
{"hour": 3, "minute": 24, "second": 55}
